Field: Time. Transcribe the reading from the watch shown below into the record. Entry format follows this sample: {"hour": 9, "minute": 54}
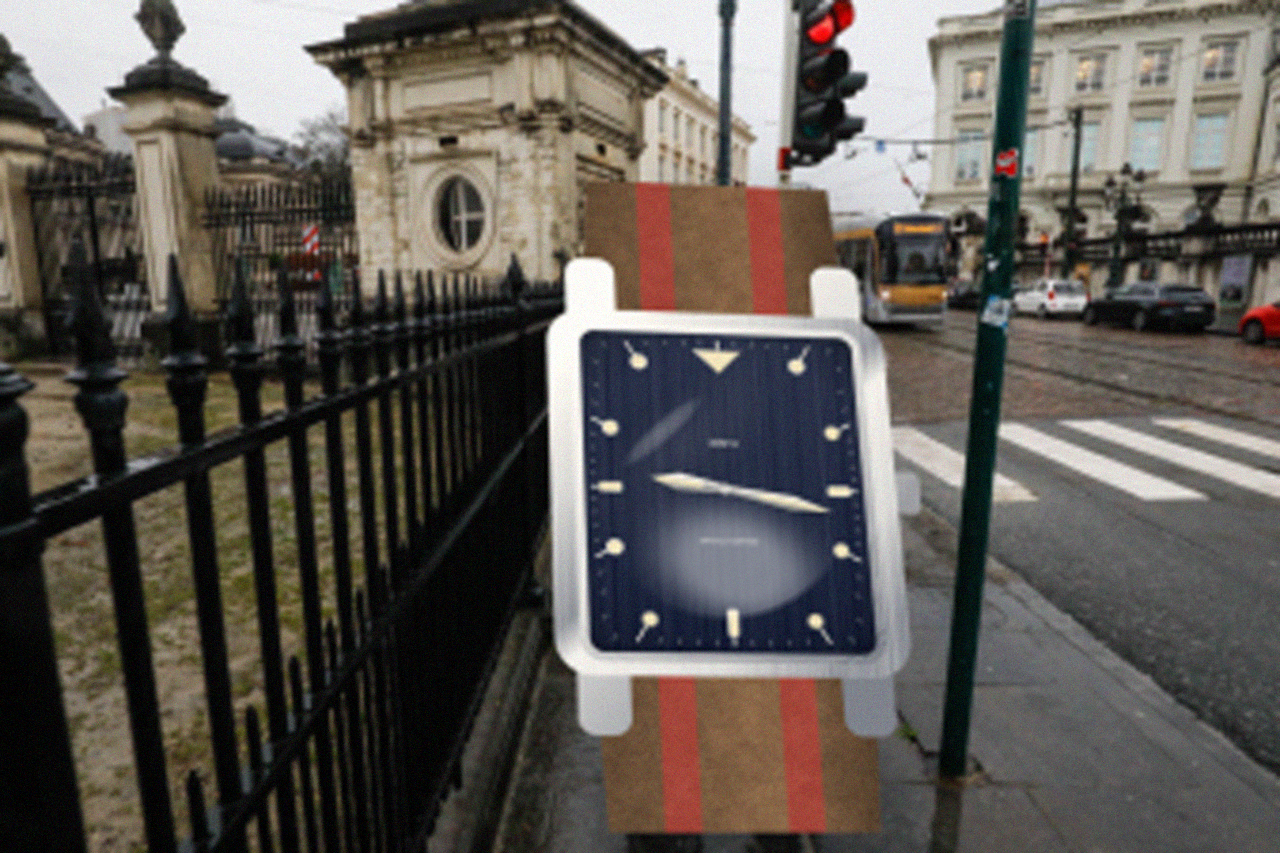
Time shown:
{"hour": 9, "minute": 17}
